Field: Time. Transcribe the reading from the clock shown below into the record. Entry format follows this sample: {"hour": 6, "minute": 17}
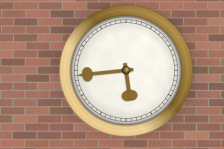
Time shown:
{"hour": 5, "minute": 44}
